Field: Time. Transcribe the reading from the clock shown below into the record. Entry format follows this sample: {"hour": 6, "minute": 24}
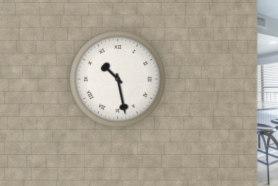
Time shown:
{"hour": 10, "minute": 28}
